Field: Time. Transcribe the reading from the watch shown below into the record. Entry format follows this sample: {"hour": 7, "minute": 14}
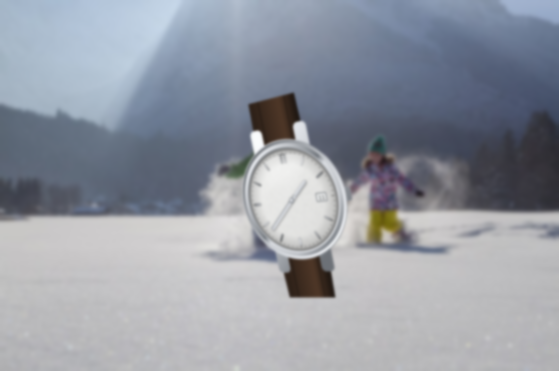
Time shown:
{"hour": 1, "minute": 38}
